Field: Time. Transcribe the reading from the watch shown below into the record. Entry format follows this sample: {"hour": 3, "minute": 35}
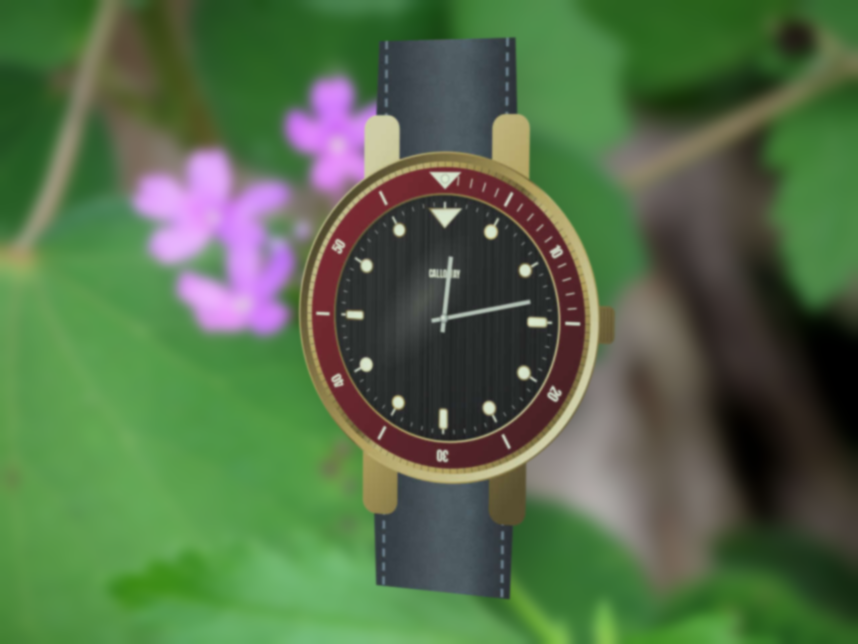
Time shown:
{"hour": 12, "minute": 13}
